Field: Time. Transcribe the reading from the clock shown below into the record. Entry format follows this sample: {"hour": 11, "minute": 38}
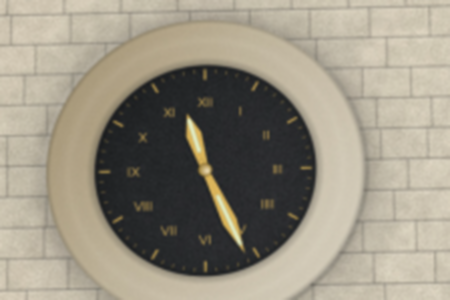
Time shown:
{"hour": 11, "minute": 26}
